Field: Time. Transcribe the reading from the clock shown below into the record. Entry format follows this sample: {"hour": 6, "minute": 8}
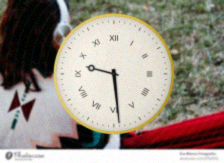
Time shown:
{"hour": 9, "minute": 29}
